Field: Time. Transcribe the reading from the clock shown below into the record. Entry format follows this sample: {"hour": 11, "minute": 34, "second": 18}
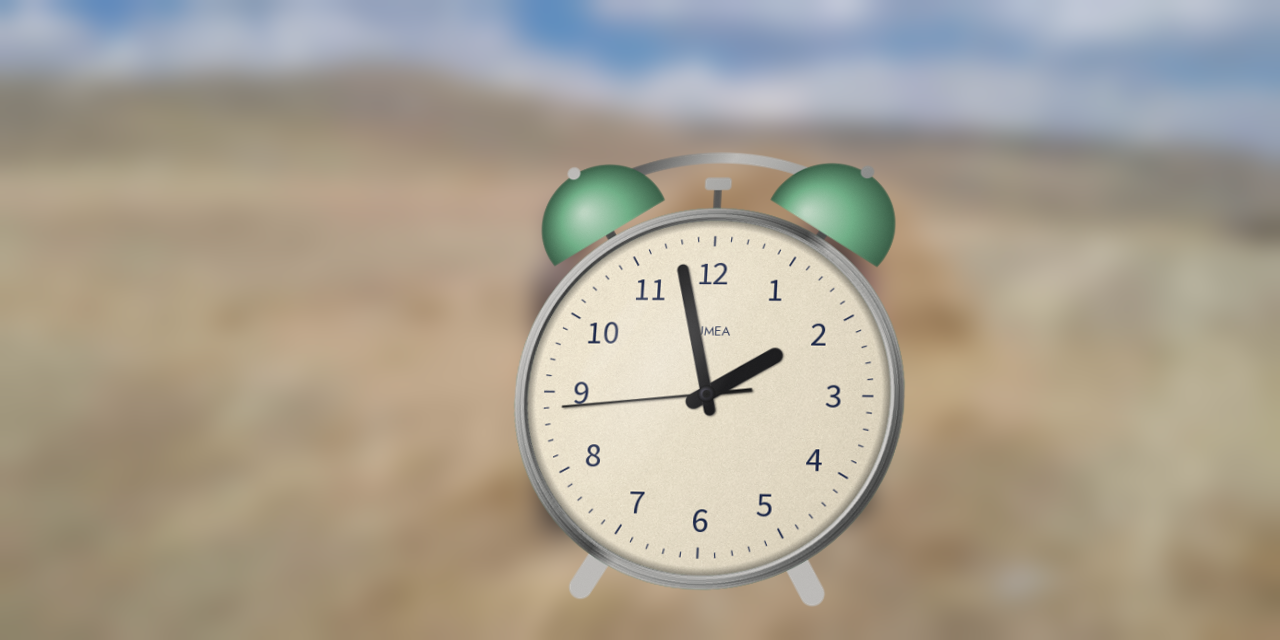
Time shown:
{"hour": 1, "minute": 57, "second": 44}
